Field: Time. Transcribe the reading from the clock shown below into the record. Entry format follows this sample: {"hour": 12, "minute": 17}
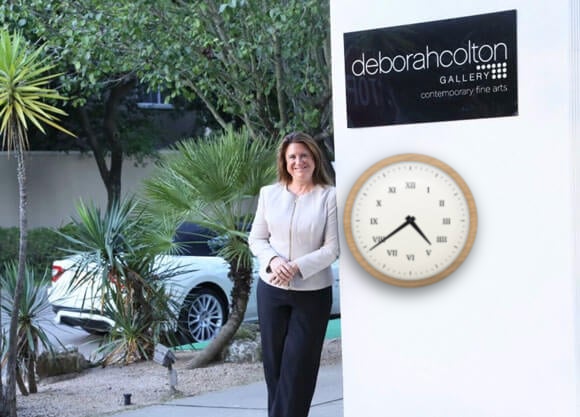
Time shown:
{"hour": 4, "minute": 39}
